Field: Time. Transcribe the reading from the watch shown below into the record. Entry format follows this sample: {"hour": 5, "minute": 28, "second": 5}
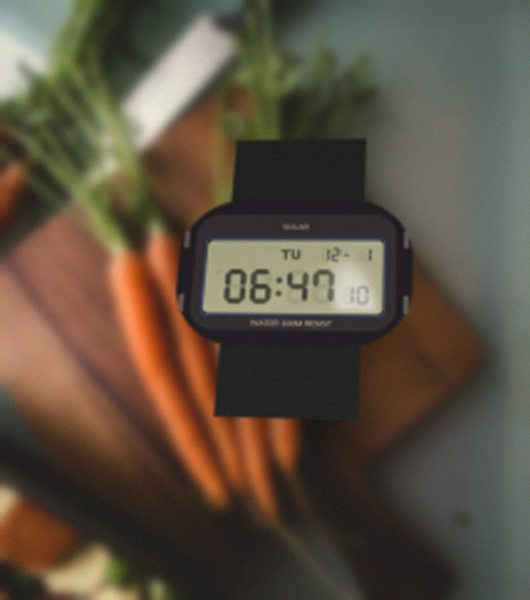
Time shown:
{"hour": 6, "minute": 47, "second": 10}
